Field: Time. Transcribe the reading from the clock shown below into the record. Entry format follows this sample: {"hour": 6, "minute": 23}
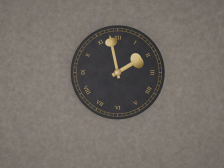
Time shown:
{"hour": 1, "minute": 58}
